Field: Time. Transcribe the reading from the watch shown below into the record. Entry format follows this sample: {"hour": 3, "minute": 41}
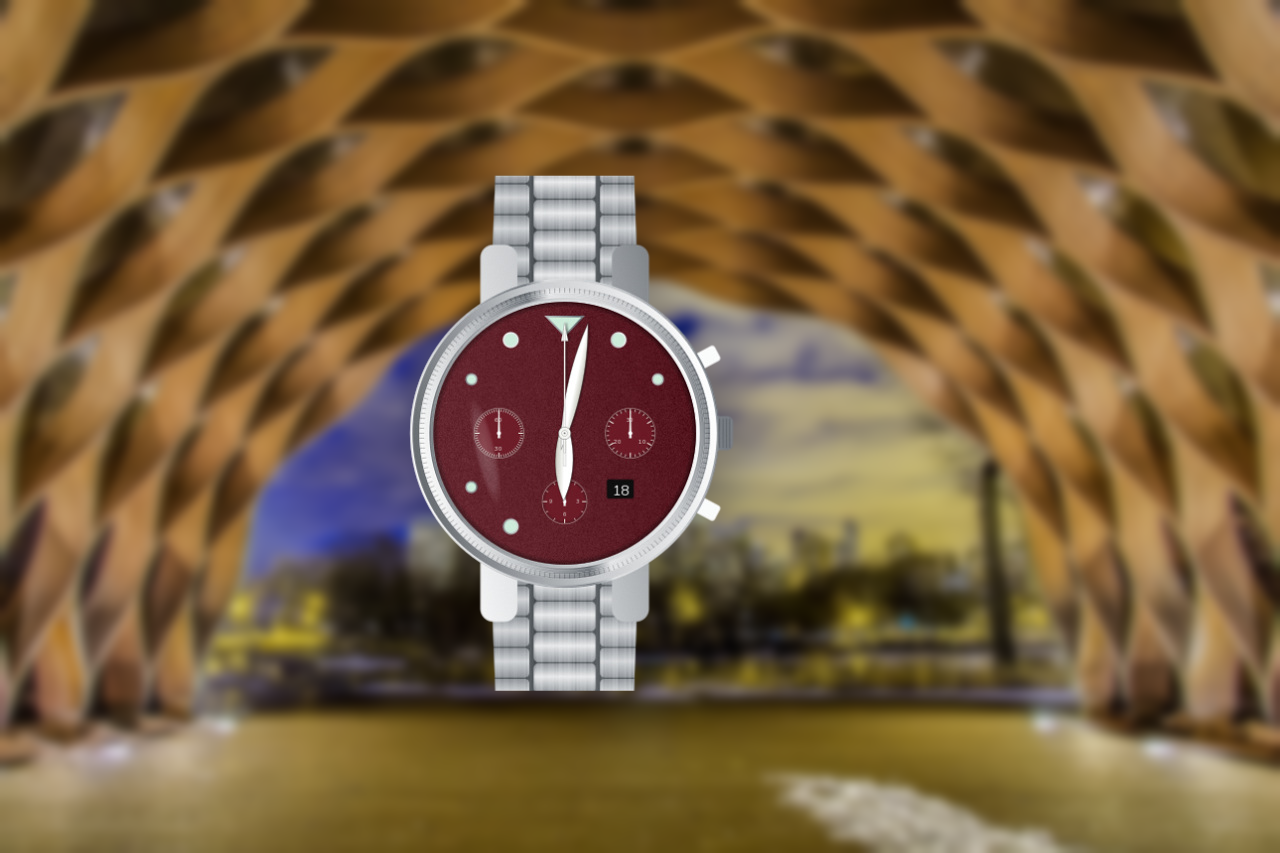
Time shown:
{"hour": 6, "minute": 2}
